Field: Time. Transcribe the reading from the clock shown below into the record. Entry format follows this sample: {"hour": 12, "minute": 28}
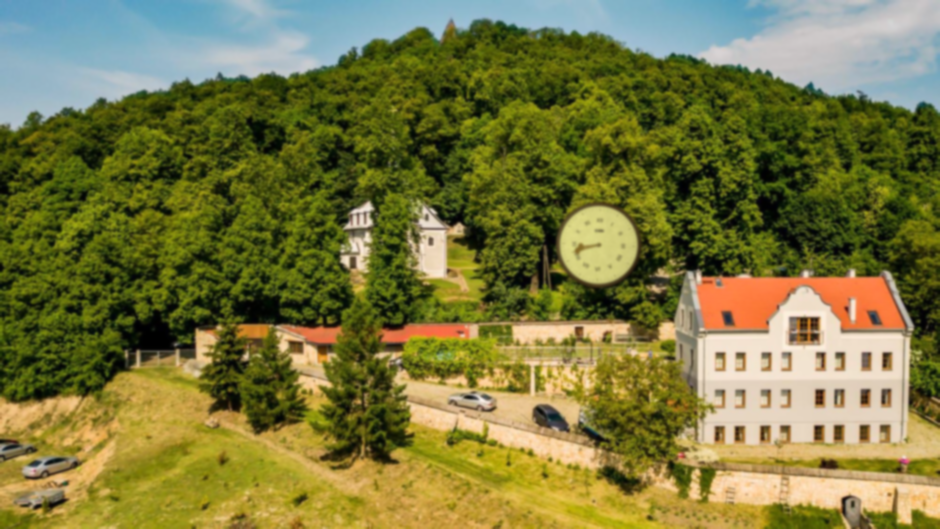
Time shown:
{"hour": 8, "minute": 42}
